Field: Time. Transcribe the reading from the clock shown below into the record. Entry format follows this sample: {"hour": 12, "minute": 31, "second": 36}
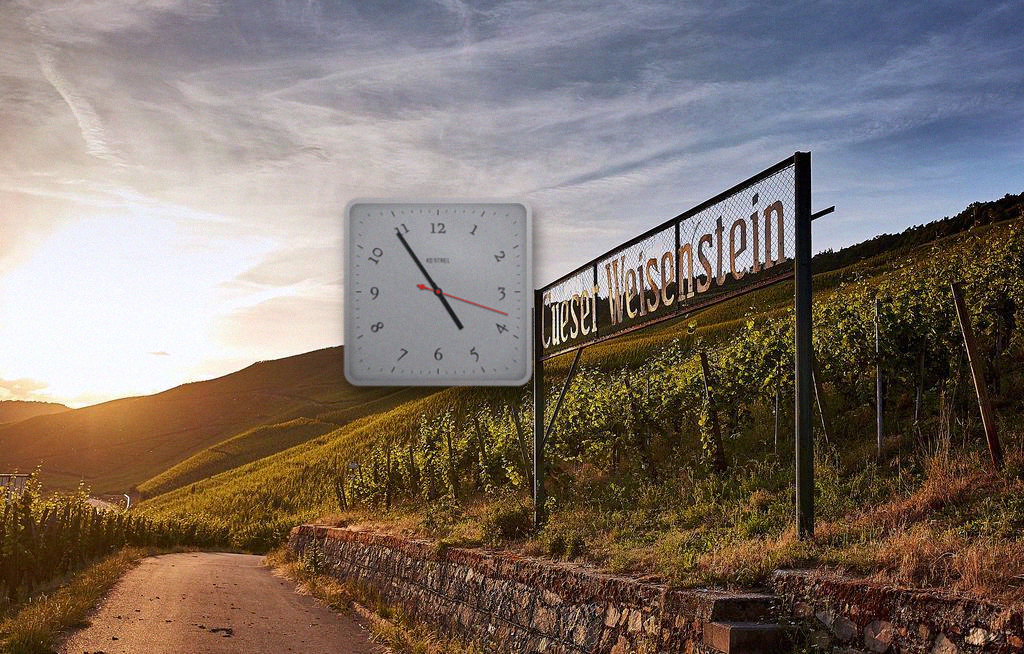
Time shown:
{"hour": 4, "minute": 54, "second": 18}
